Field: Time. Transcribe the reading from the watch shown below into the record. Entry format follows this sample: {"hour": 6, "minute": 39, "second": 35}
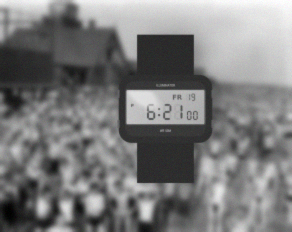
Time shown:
{"hour": 6, "minute": 21, "second": 0}
